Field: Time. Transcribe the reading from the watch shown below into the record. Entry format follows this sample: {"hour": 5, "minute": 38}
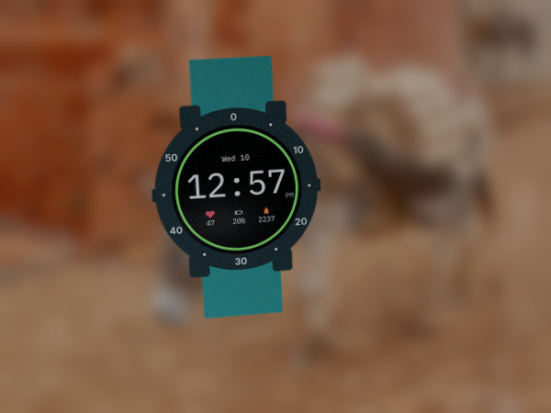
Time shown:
{"hour": 12, "minute": 57}
